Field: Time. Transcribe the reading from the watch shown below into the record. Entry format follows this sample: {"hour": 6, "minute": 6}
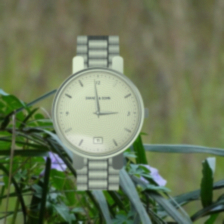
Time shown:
{"hour": 2, "minute": 59}
